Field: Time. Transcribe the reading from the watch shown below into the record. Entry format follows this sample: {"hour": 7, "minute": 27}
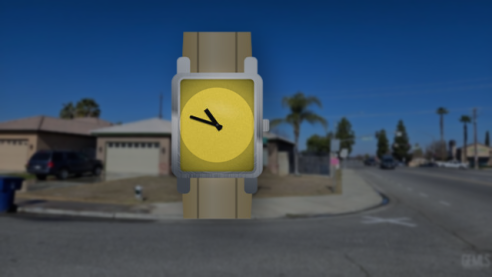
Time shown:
{"hour": 10, "minute": 48}
